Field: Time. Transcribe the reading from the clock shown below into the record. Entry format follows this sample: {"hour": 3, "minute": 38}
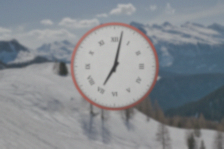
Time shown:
{"hour": 7, "minute": 2}
